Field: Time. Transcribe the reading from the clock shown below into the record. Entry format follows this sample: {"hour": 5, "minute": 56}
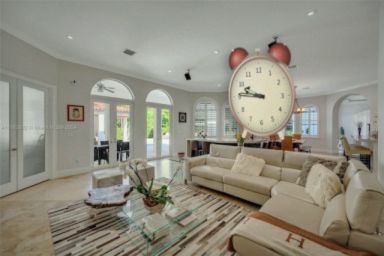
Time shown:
{"hour": 9, "minute": 46}
